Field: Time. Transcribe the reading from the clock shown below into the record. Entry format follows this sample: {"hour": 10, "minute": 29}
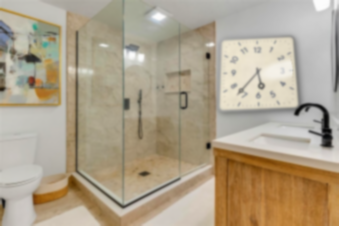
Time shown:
{"hour": 5, "minute": 37}
